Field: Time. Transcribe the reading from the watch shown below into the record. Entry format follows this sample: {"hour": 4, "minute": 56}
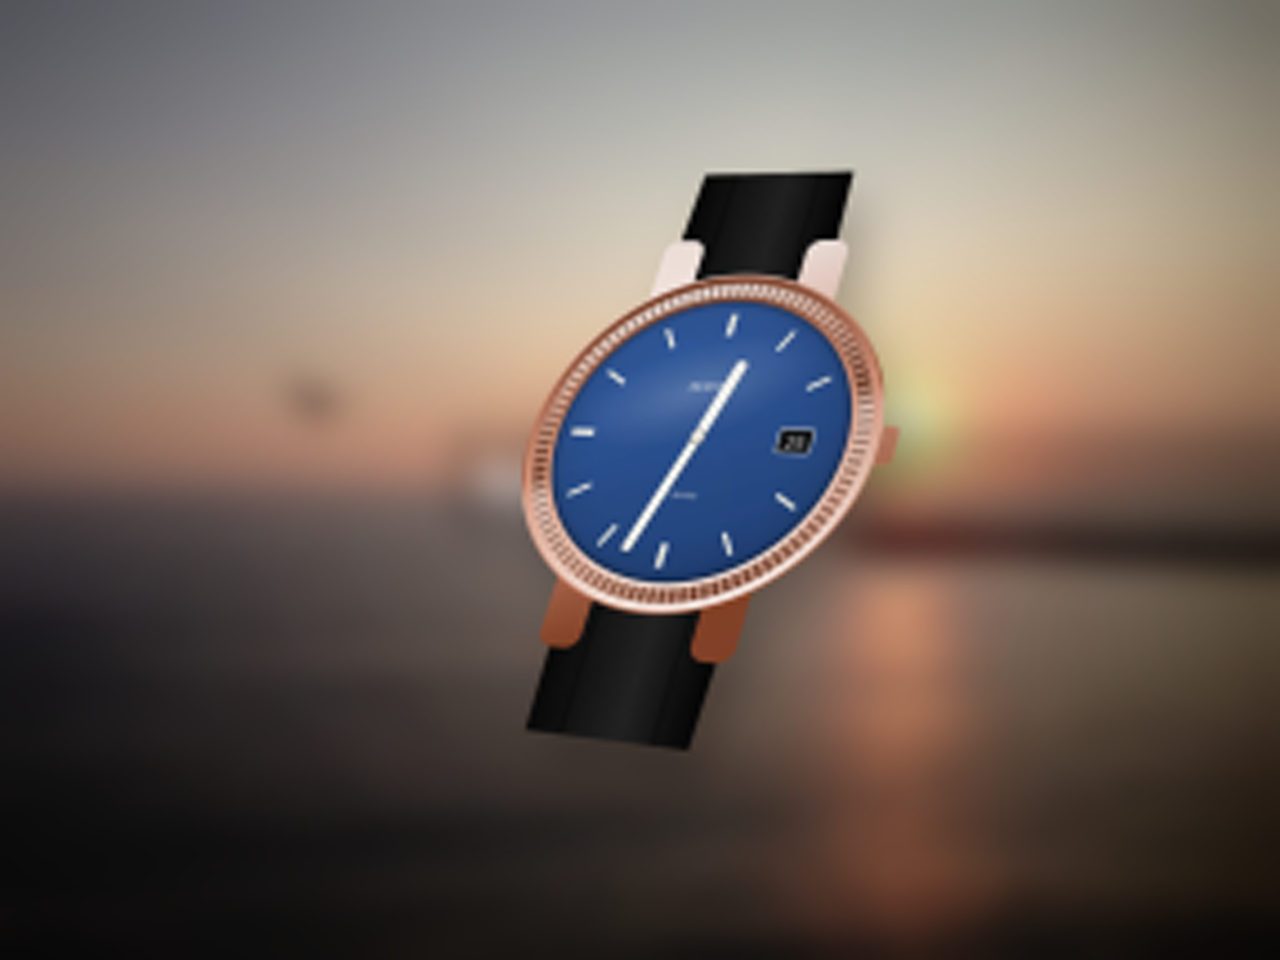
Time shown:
{"hour": 12, "minute": 33}
